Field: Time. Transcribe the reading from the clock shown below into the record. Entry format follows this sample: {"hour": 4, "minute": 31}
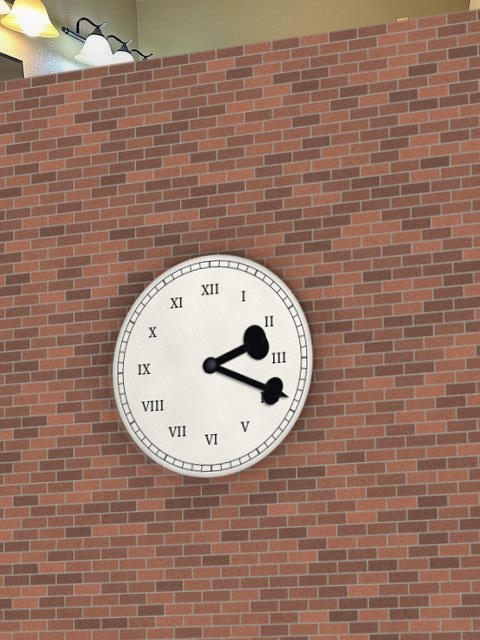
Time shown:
{"hour": 2, "minute": 19}
